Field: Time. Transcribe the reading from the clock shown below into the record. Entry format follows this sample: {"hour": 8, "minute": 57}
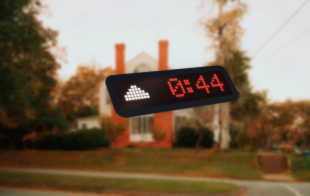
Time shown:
{"hour": 0, "minute": 44}
